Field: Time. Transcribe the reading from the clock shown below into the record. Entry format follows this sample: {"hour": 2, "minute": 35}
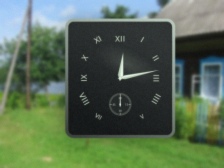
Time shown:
{"hour": 12, "minute": 13}
